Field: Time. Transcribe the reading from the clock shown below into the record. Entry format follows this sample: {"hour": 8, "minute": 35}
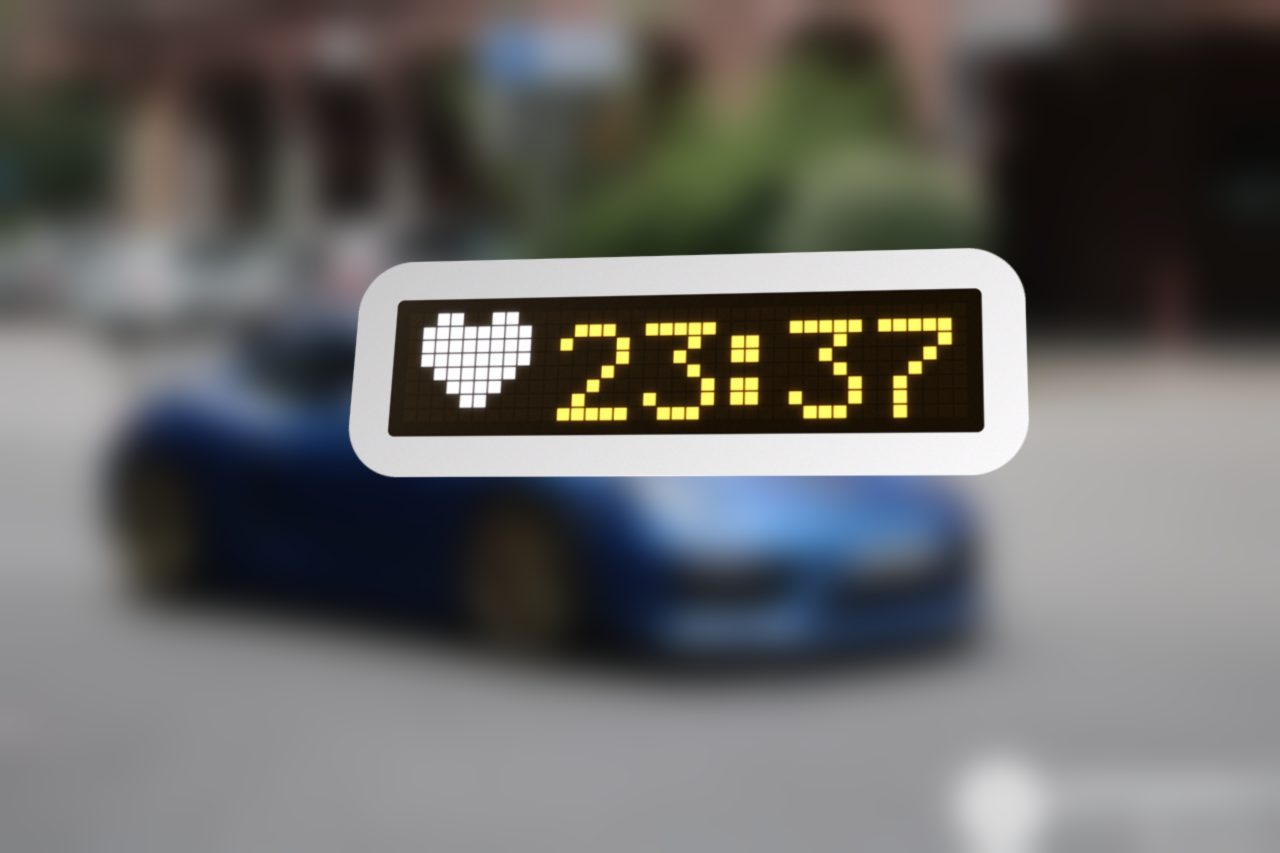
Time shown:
{"hour": 23, "minute": 37}
